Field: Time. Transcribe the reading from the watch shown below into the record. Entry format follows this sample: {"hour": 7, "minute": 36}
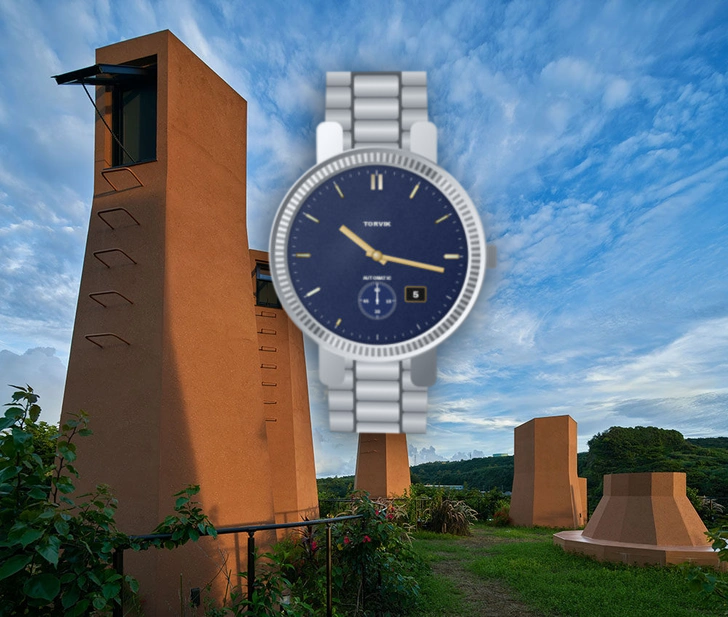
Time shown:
{"hour": 10, "minute": 17}
